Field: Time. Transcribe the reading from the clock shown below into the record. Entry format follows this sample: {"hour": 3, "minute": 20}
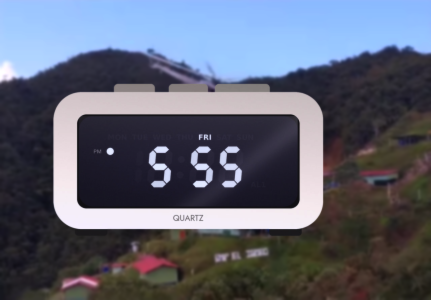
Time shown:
{"hour": 5, "minute": 55}
